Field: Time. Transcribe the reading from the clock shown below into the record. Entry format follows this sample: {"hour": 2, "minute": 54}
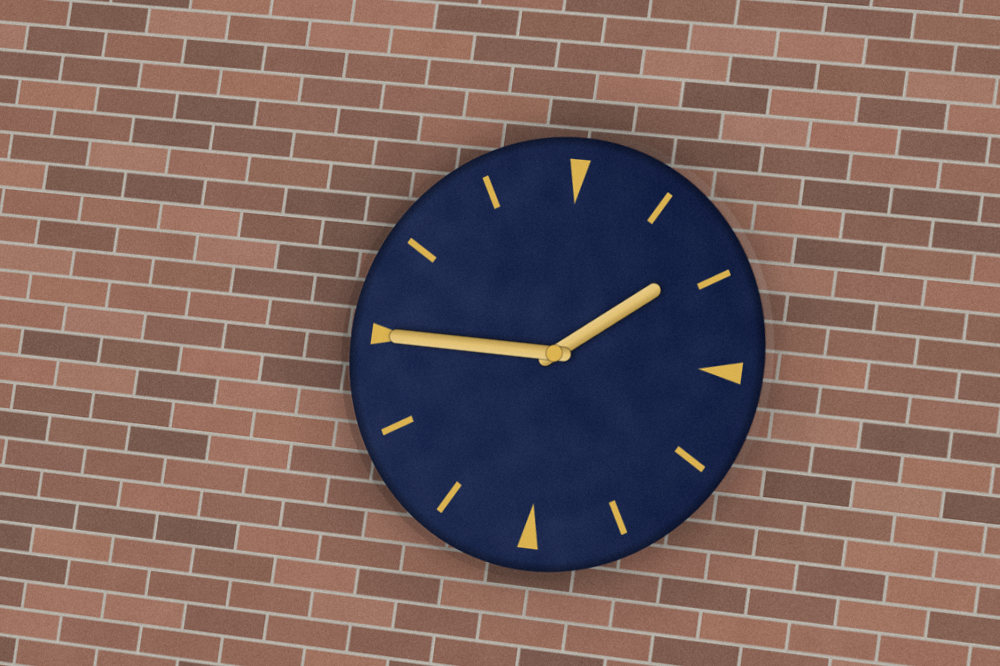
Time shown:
{"hour": 1, "minute": 45}
